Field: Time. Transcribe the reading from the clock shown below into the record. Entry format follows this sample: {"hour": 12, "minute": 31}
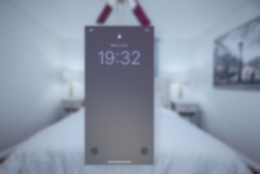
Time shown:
{"hour": 19, "minute": 32}
